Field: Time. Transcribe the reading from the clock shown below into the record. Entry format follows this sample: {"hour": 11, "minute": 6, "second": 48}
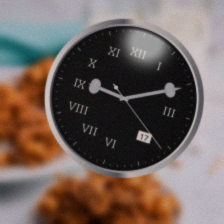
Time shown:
{"hour": 9, "minute": 10, "second": 21}
